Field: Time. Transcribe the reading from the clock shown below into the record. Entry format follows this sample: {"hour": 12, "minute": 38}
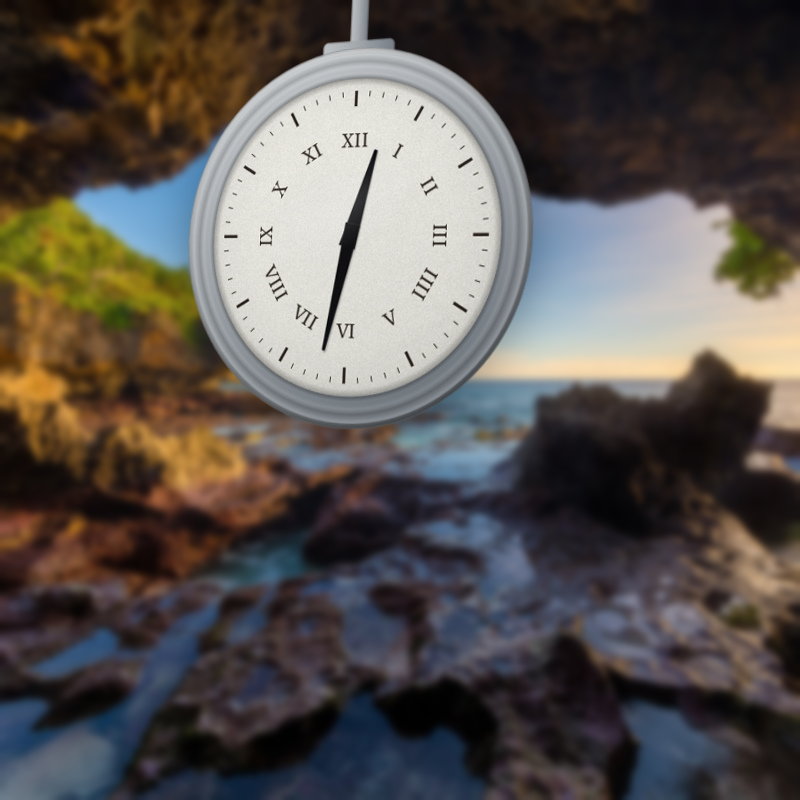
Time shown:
{"hour": 12, "minute": 32}
